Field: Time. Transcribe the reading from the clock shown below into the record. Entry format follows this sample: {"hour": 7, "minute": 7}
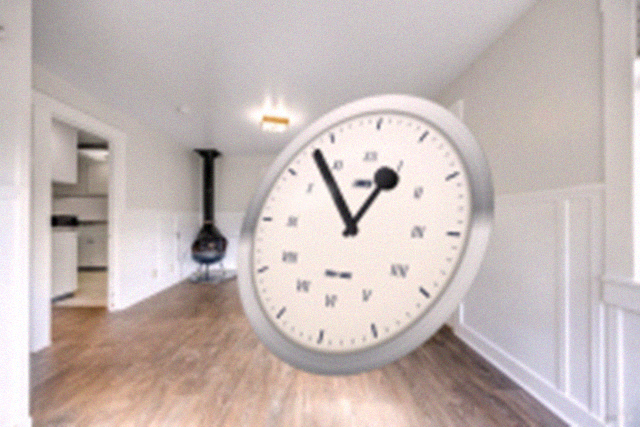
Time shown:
{"hour": 12, "minute": 53}
